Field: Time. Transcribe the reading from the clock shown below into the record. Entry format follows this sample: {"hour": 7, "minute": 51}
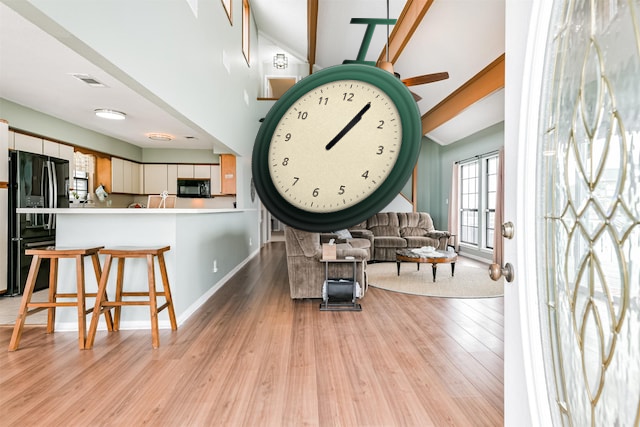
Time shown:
{"hour": 1, "minute": 5}
